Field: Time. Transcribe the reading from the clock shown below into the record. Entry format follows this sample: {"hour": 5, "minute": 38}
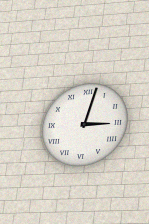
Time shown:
{"hour": 3, "minute": 2}
